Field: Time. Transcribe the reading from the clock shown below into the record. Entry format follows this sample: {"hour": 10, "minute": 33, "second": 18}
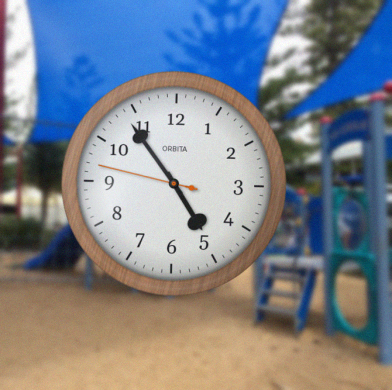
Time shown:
{"hour": 4, "minute": 53, "second": 47}
